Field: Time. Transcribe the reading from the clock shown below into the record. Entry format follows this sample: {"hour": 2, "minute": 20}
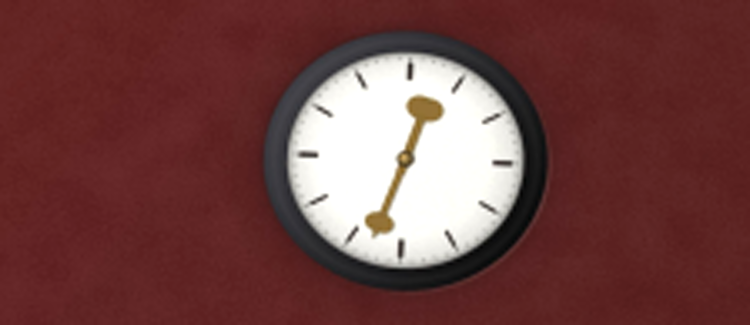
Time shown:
{"hour": 12, "minute": 33}
